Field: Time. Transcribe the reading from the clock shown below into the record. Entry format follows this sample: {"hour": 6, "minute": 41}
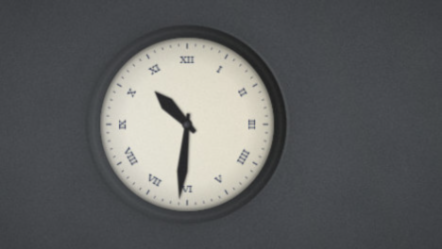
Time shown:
{"hour": 10, "minute": 31}
